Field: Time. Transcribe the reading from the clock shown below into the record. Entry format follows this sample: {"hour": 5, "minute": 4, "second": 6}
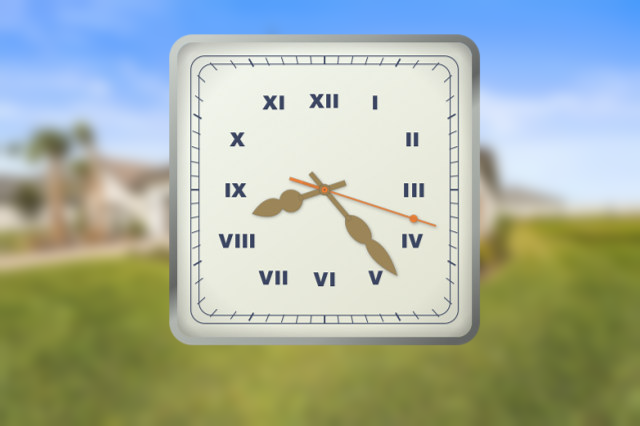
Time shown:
{"hour": 8, "minute": 23, "second": 18}
